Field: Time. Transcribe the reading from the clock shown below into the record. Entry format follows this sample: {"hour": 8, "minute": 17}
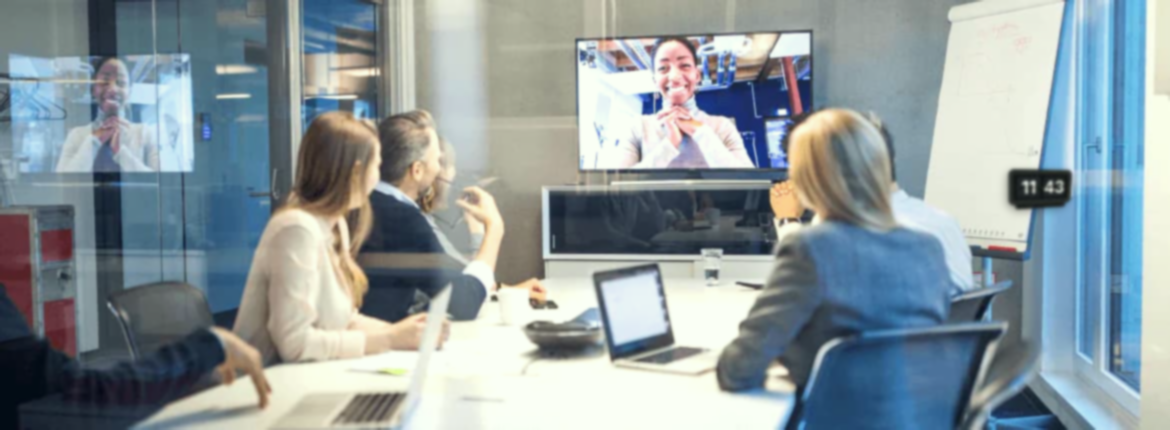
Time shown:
{"hour": 11, "minute": 43}
